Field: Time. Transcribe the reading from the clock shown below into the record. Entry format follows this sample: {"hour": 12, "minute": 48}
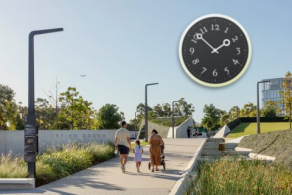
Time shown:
{"hour": 1, "minute": 52}
